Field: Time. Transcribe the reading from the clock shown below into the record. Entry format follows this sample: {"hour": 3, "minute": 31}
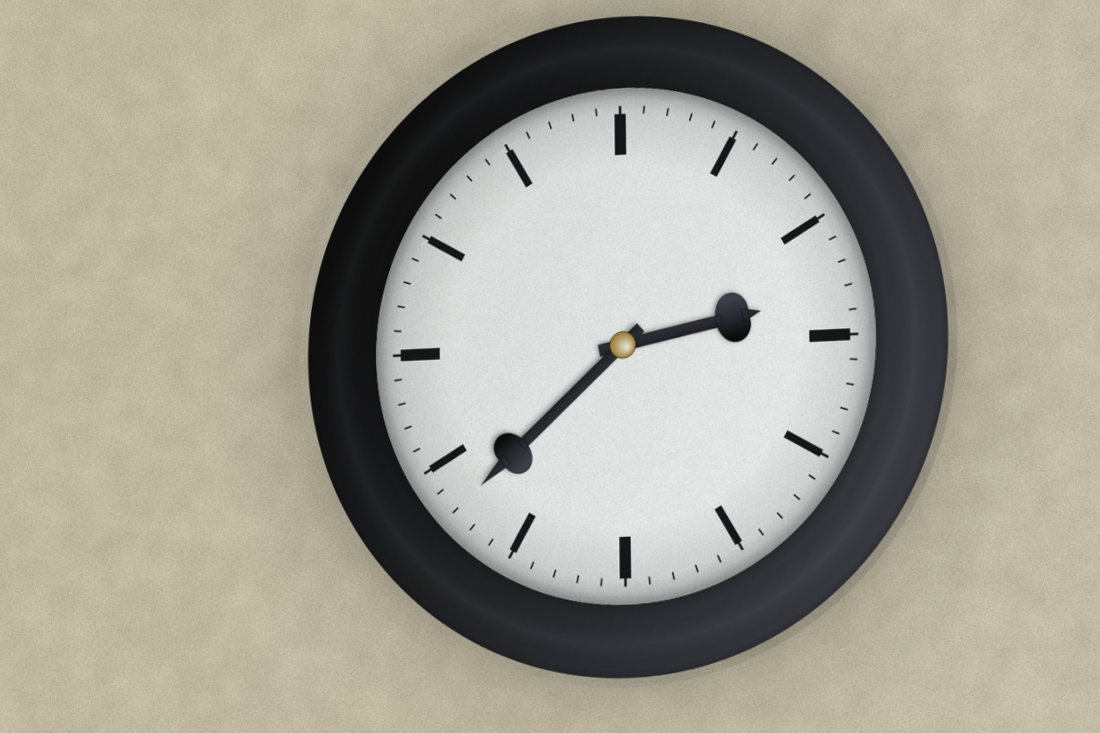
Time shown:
{"hour": 2, "minute": 38}
